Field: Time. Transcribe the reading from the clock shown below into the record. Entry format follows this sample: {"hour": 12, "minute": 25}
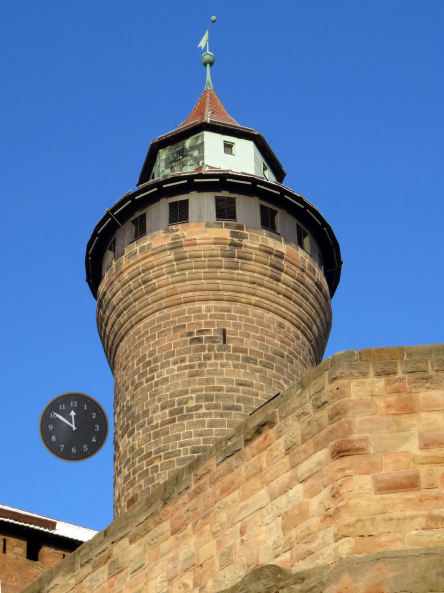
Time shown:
{"hour": 11, "minute": 51}
